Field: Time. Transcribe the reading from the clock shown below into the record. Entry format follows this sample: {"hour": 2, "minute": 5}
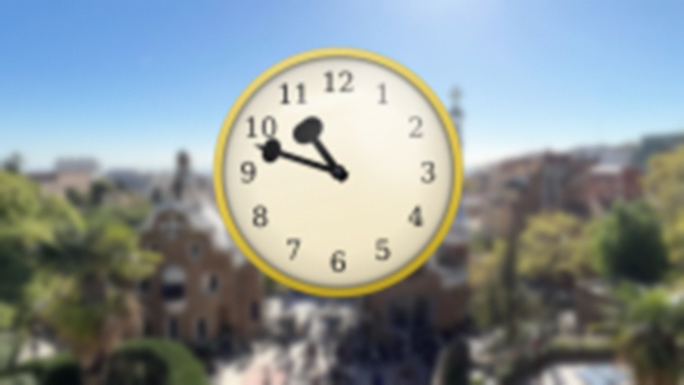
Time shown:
{"hour": 10, "minute": 48}
